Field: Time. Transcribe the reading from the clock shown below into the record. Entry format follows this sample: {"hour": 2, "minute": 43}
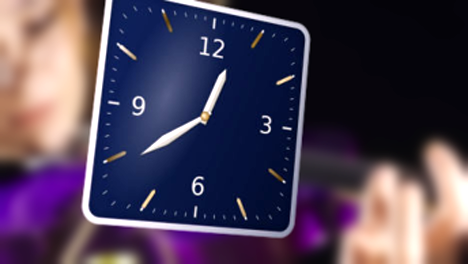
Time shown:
{"hour": 12, "minute": 39}
